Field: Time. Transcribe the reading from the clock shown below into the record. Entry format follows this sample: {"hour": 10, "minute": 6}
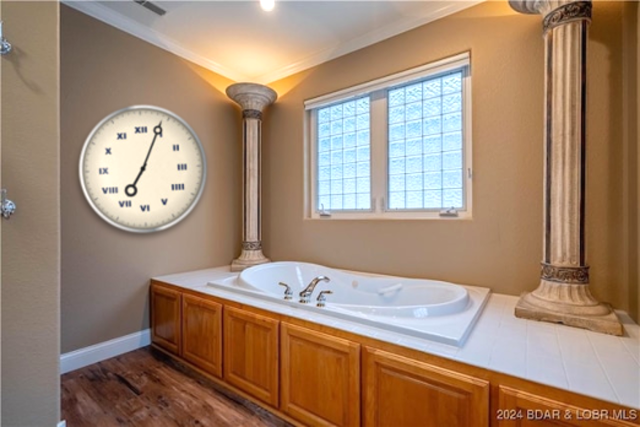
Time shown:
{"hour": 7, "minute": 4}
